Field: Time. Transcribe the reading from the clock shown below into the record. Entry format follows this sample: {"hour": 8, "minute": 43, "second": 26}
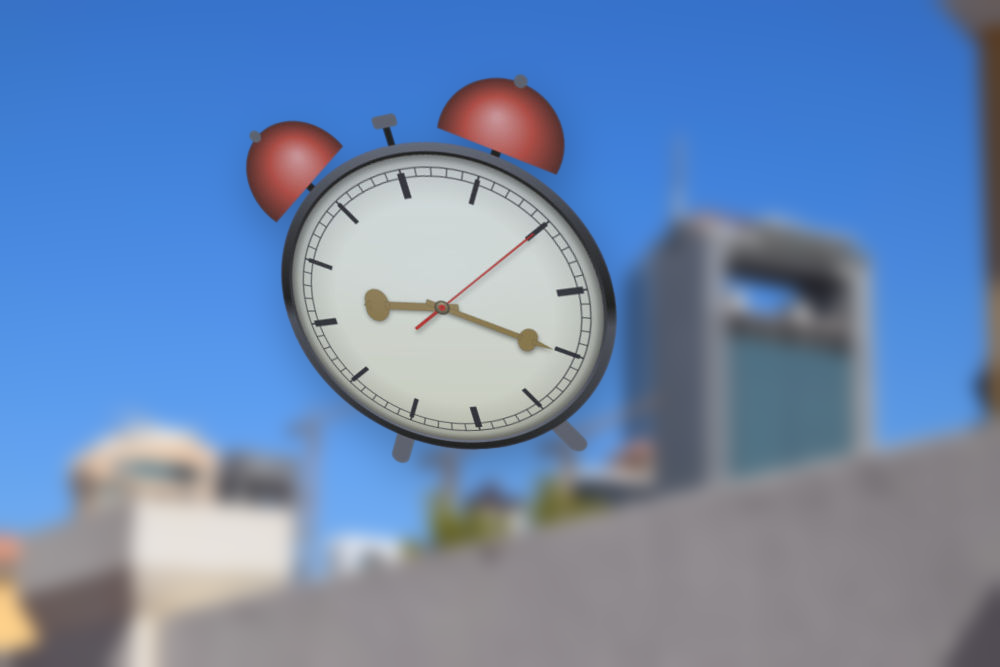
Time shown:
{"hour": 9, "minute": 20, "second": 10}
